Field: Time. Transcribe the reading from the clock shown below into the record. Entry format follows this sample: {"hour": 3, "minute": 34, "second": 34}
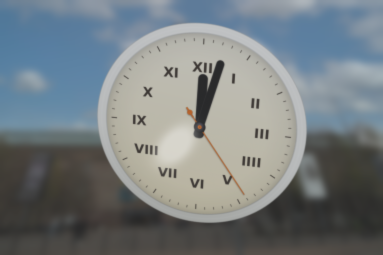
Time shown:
{"hour": 12, "minute": 2, "second": 24}
